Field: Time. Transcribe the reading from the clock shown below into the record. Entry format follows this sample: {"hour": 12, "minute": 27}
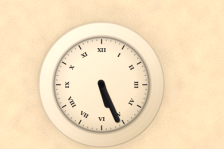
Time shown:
{"hour": 5, "minute": 26}
